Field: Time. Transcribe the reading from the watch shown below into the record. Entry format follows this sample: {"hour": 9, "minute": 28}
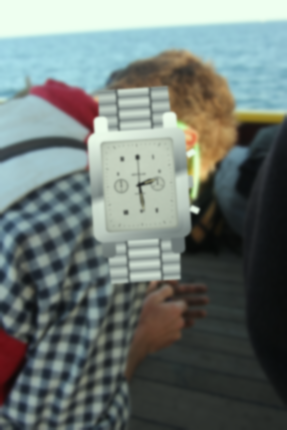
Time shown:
{"hour": 2, "minute": 29}
